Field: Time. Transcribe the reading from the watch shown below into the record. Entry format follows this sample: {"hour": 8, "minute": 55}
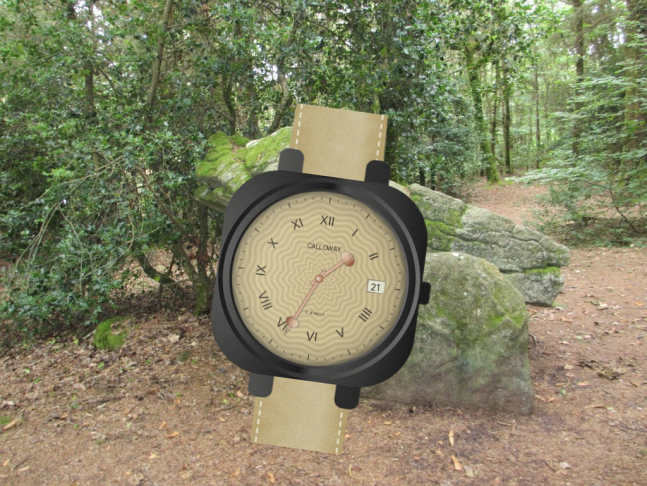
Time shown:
{"hour": 1, "minute": 34}
